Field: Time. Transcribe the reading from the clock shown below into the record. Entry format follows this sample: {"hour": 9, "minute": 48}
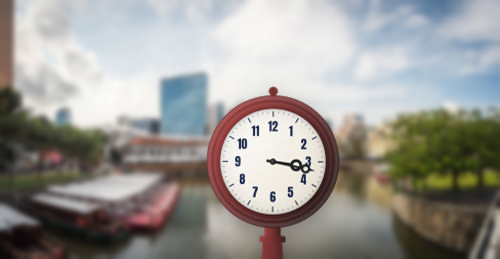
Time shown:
{"hour": 3, "minute": 17}
